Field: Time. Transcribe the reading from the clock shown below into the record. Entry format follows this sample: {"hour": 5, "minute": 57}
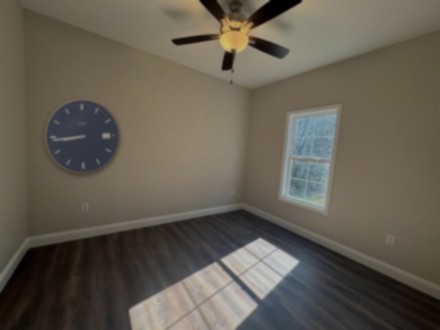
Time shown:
{"hour": 8, "minute": 44}
